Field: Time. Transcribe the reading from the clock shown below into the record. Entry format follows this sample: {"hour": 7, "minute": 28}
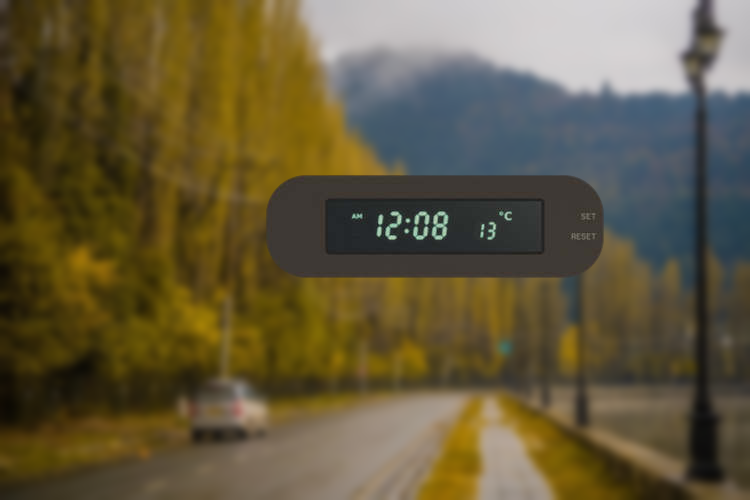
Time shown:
{"hour": 12, "minute": 8}
